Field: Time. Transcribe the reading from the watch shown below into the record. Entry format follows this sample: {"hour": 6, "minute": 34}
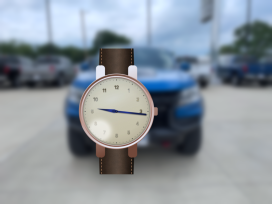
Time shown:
{"hour": 9, "minute": 16}
